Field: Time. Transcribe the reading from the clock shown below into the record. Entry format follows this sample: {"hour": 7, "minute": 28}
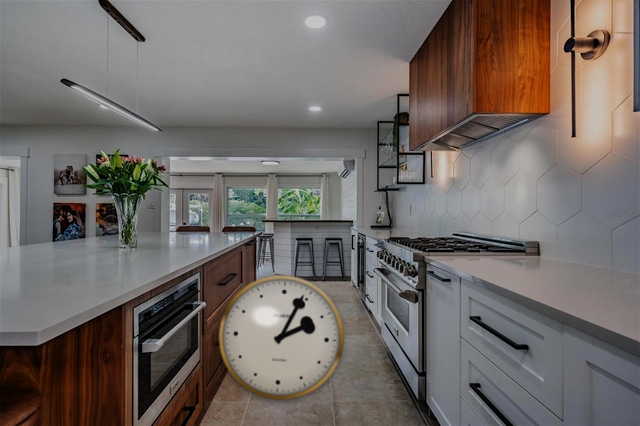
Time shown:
{"hour": 2, "minute": 4}
